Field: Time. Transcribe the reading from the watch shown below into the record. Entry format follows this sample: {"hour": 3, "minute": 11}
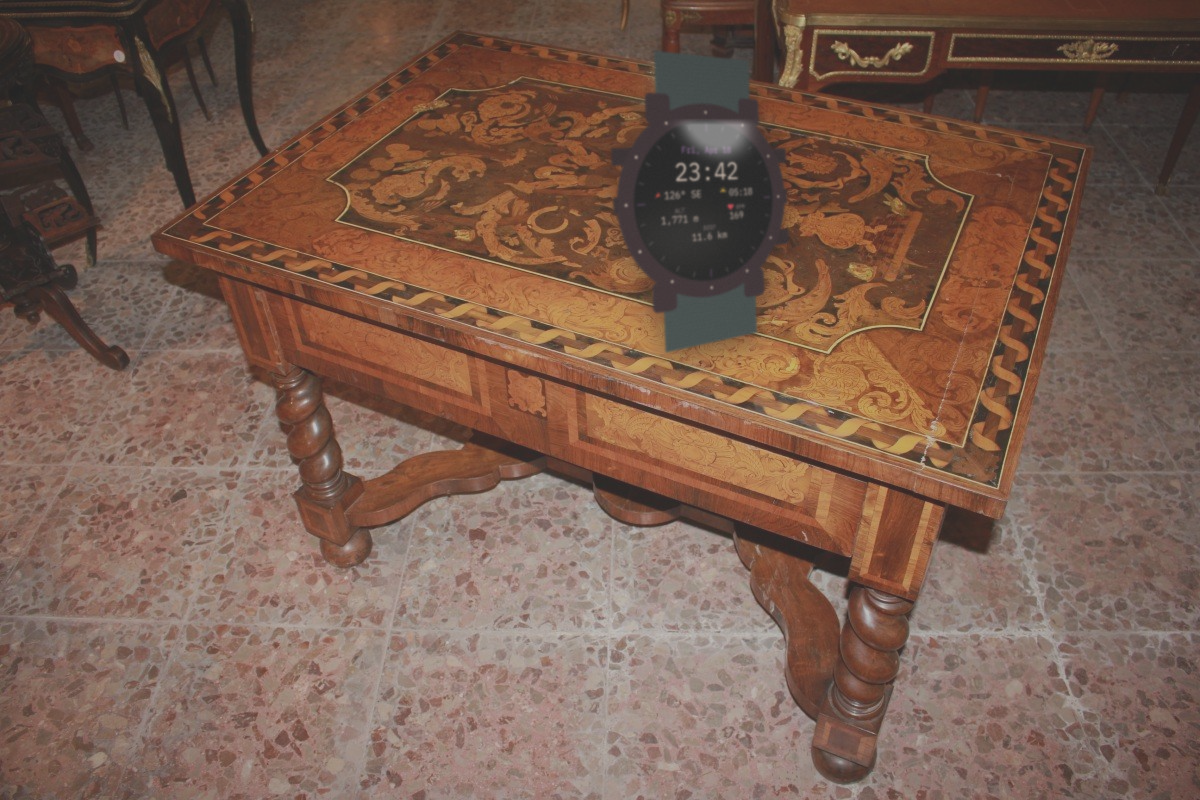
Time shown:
{"hour": 23, "minute": 42}
